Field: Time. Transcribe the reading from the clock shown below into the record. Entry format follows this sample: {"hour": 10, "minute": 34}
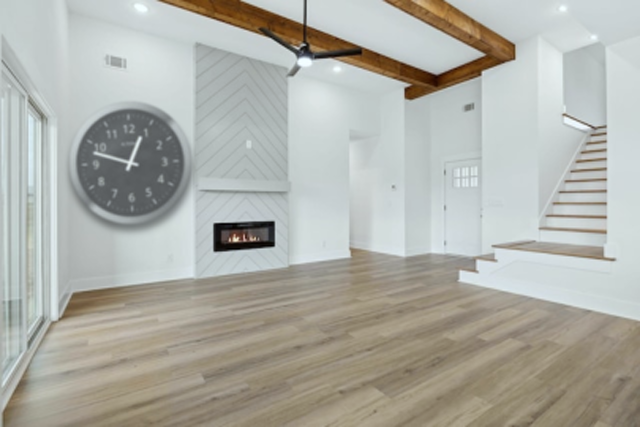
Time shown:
{"hour": 12, "minute": 48}
